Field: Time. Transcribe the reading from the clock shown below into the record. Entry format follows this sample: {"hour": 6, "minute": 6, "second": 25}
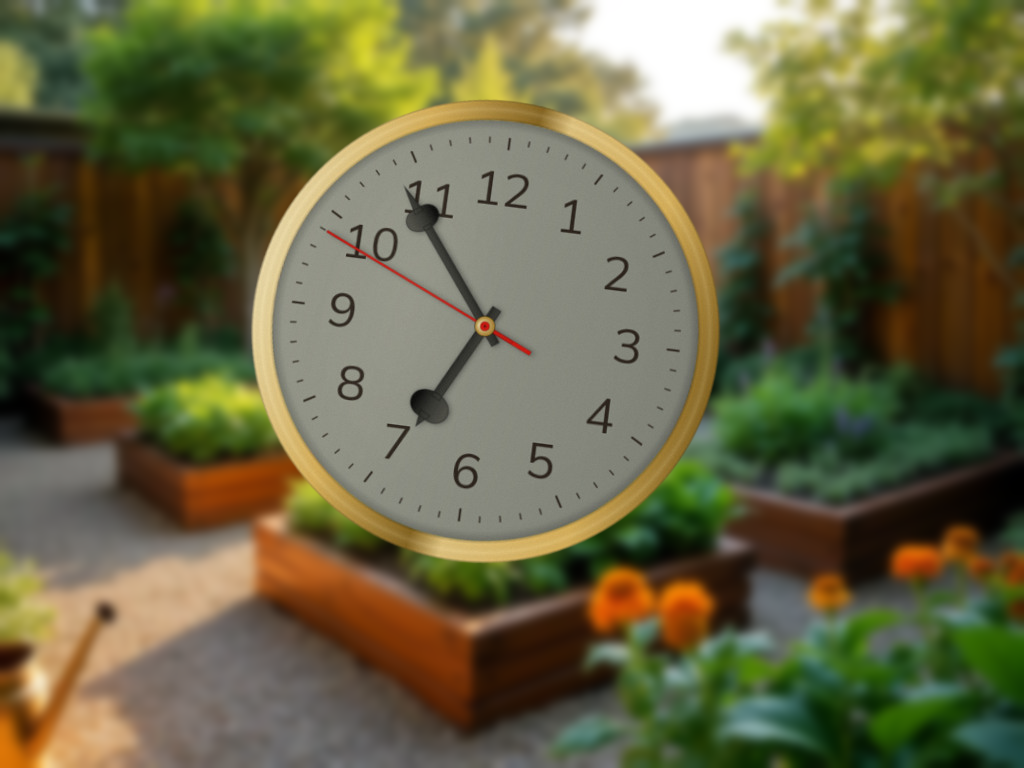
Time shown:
{"hour": 6, "minute": 53, "second": 49}
